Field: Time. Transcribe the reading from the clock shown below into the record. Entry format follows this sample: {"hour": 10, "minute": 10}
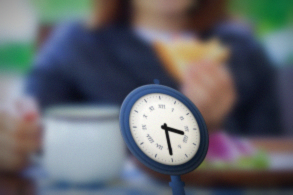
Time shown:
{"hour": 3, "minute": 30}
